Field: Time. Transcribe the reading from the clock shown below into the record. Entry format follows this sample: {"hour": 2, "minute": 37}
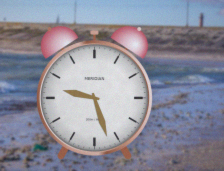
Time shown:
{"hour": 9, "minute": 27}
